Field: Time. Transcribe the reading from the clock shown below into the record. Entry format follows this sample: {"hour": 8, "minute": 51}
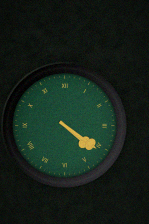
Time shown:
{"hour": 4, "minute": 21}
